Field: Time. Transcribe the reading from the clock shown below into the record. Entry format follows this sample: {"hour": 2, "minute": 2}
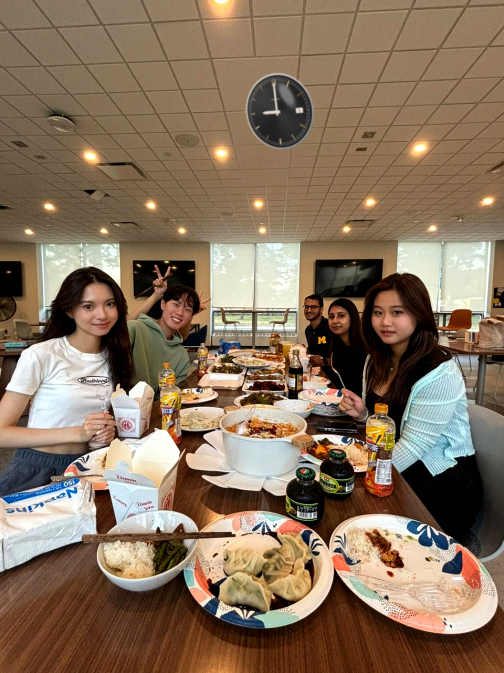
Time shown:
{"hour": 9, "minute": 0}
